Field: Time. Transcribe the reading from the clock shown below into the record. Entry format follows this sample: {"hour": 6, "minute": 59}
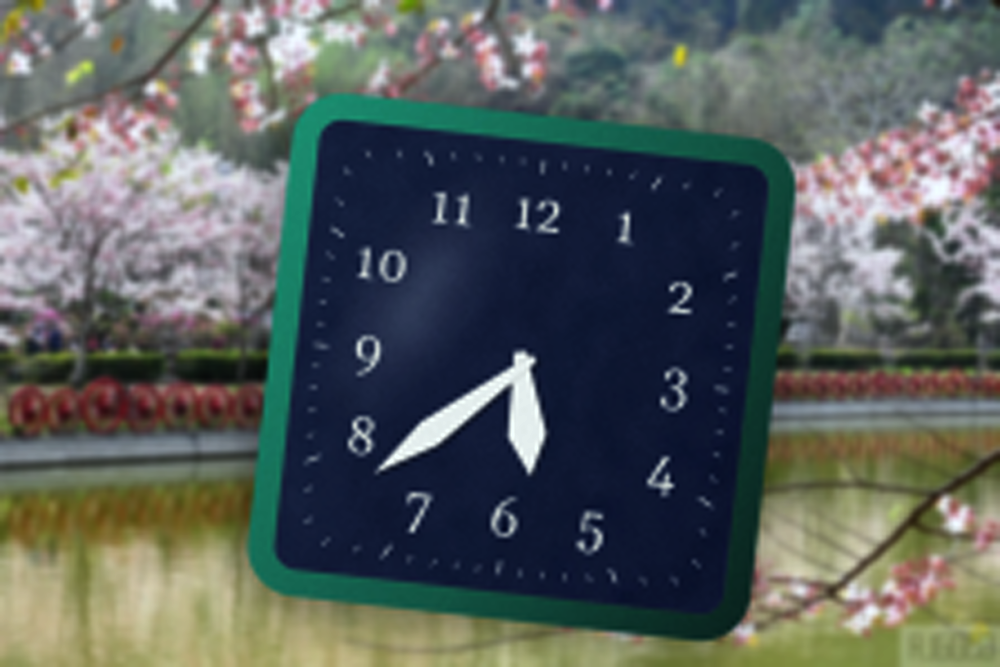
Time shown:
{"hour": 5, "minute": 38}
